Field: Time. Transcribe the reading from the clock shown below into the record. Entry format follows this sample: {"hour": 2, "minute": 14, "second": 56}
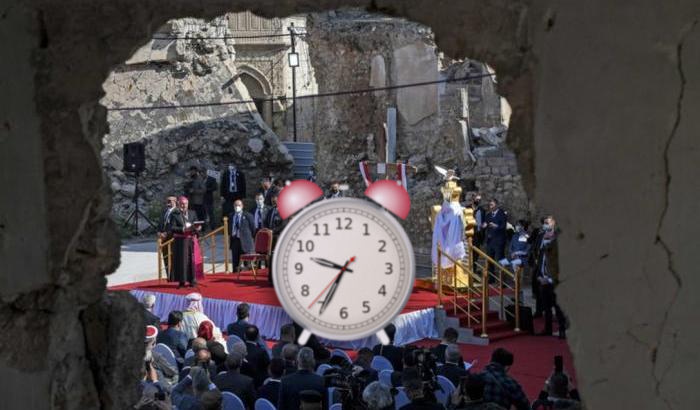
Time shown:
{"hour": 9, "minute": 34, "second": 37}
